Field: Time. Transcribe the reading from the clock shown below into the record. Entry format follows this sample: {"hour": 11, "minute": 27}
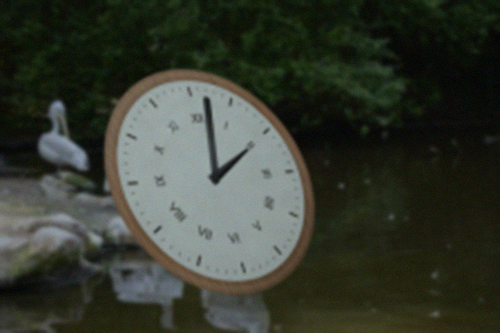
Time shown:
{"hour": 2, "minute": 2}
